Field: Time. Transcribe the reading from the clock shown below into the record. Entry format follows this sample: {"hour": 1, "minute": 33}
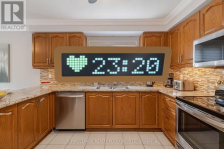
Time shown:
{"hour": 23, "minute": 20}
